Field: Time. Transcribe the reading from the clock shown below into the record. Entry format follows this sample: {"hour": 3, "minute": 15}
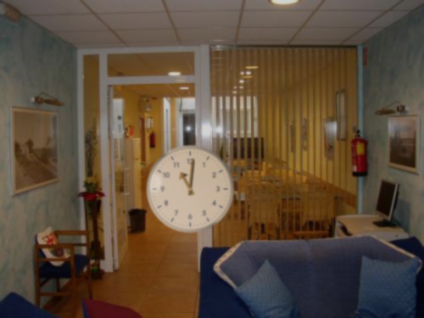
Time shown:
{"hour": 11, "minute": 1}
